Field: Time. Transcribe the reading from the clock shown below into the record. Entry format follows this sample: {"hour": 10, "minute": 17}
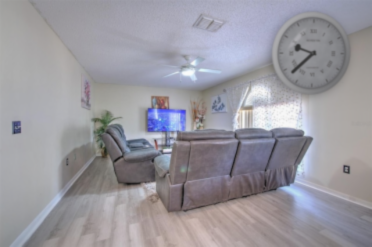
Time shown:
{"hour": 9, "minute": 38}
